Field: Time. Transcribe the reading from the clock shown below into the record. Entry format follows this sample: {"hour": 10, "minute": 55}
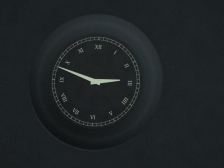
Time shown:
{"hour": 2, "minute": 48}
